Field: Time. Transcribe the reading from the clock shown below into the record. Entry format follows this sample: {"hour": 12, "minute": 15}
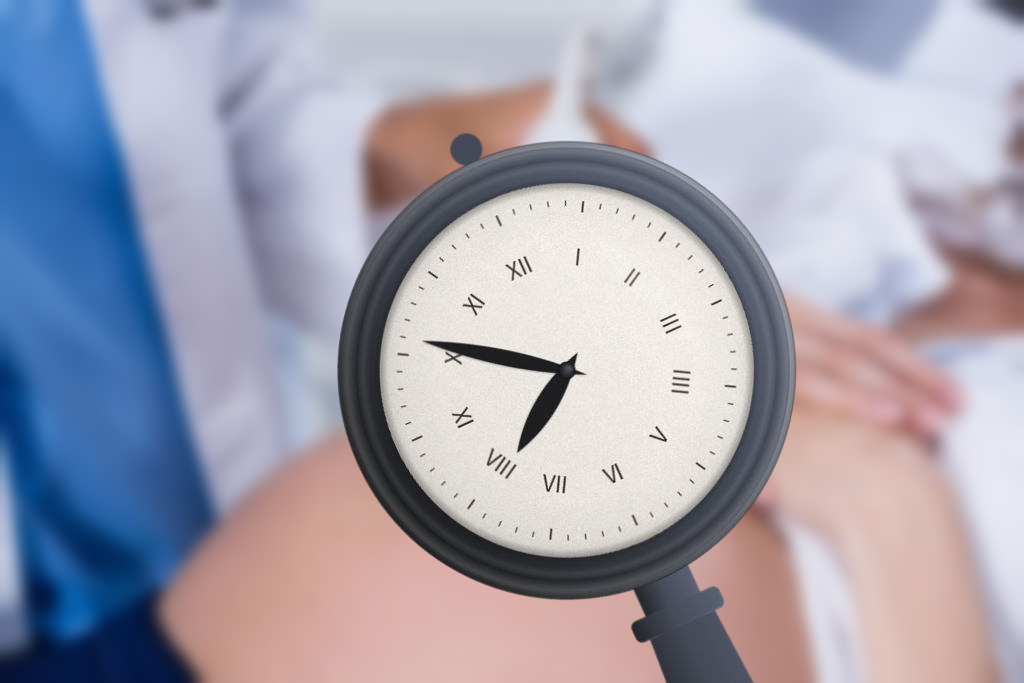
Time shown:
{"hour": 7, "minute": 51}
